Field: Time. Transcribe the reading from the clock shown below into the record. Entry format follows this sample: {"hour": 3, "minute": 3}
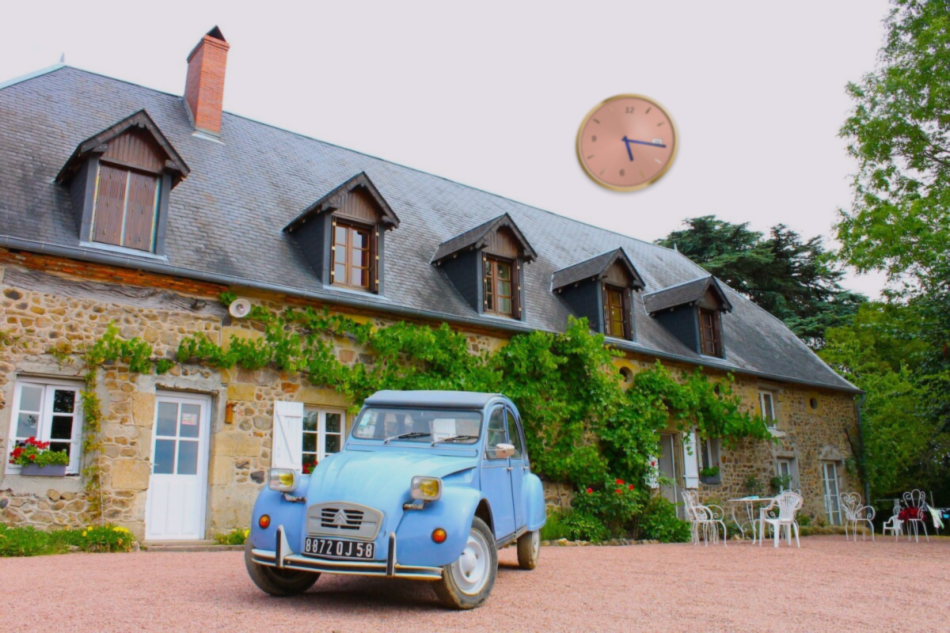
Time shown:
{"hour": 5, "minute": 16}
